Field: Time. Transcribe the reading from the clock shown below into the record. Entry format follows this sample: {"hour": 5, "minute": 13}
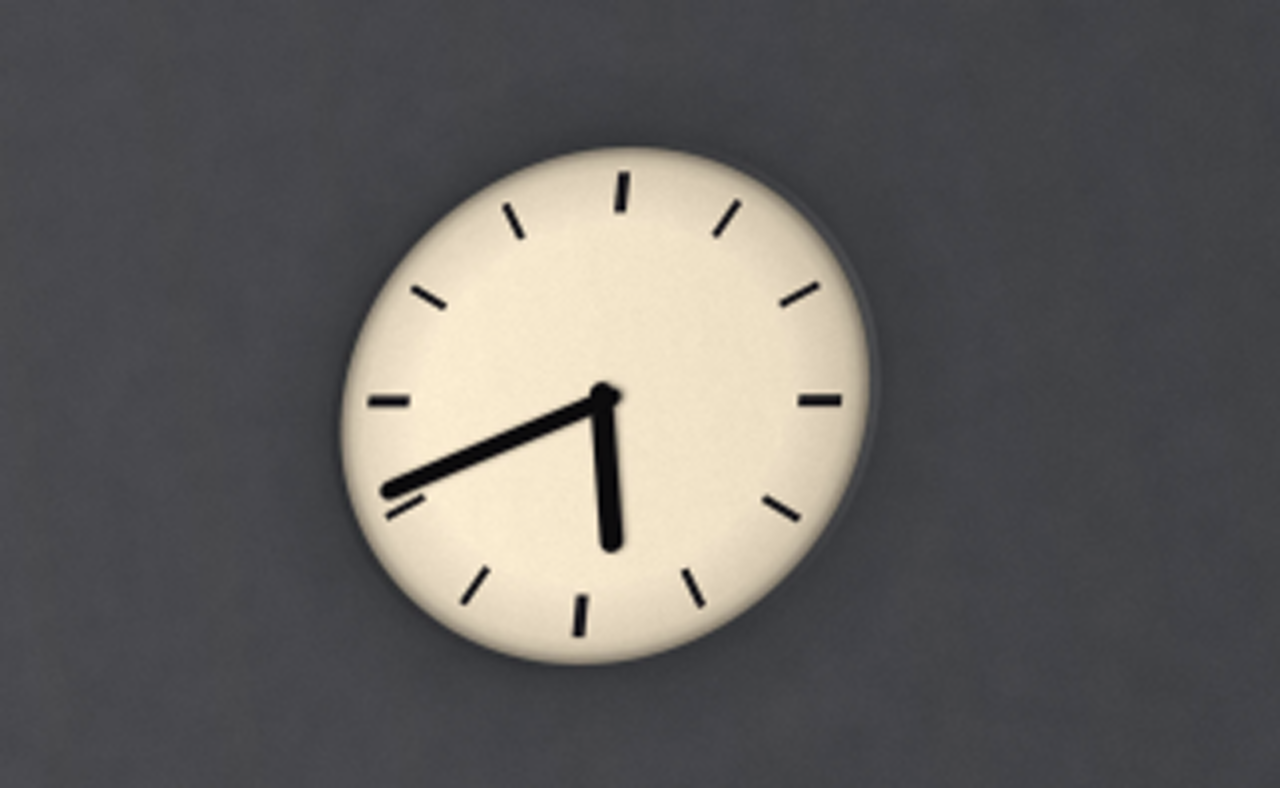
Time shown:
{"hour": 5, "minute": 41}
